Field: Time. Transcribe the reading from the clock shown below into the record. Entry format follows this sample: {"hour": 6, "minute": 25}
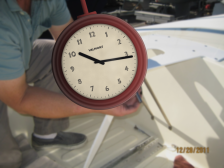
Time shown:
{"hour": 10, "minute": 16}
